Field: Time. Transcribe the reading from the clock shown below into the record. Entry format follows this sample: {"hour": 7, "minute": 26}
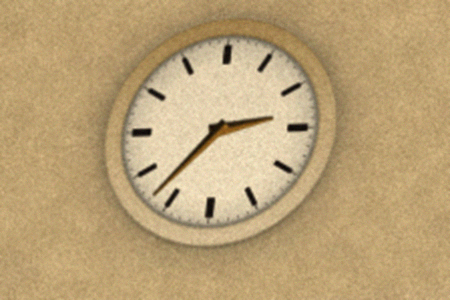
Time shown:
{"hour": 2, "minute": 37}
